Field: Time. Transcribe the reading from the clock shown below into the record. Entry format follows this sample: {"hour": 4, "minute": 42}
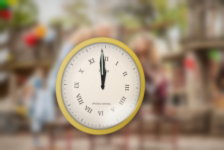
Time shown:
{"hour": 11, "minute": 59}
